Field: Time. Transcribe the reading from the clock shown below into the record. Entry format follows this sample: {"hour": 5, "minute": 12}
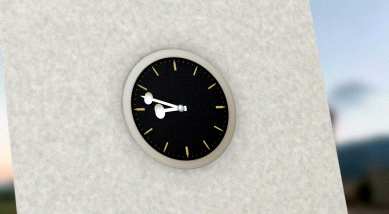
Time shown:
{"hour": 8, "minute": 48}
